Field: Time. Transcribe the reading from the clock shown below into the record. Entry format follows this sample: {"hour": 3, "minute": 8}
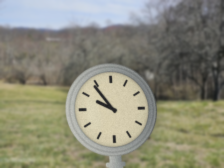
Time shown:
{"hour": 9, "minute": 54}
